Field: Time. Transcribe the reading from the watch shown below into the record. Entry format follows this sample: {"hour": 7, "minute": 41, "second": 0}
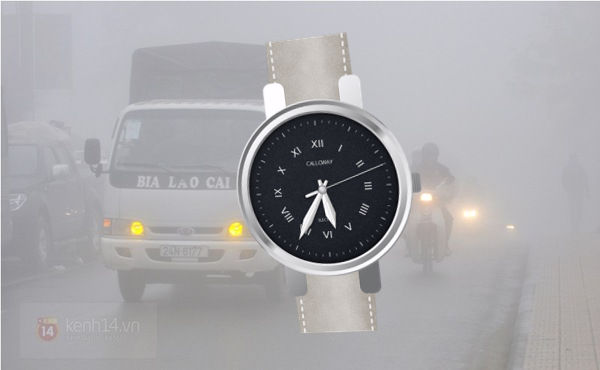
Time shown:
{"hour": 5, "minute": 35, "second": 12}
